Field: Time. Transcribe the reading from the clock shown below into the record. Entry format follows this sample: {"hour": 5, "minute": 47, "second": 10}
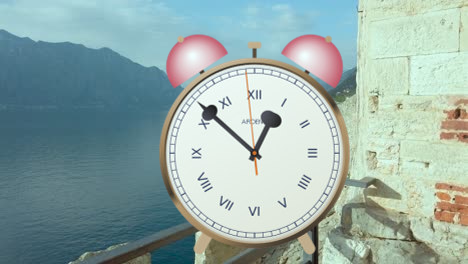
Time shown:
{"hour": 12, "minute": 51, "second": 59}
